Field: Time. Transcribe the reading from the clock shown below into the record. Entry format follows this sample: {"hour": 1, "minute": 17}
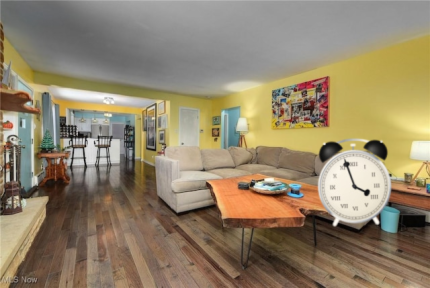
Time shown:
{"hour": 3, "minute": 57}
